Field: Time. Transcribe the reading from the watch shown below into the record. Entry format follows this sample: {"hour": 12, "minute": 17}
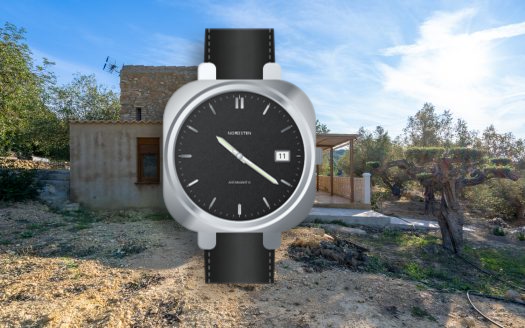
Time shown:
{"hour": 10, "minute": 21}
